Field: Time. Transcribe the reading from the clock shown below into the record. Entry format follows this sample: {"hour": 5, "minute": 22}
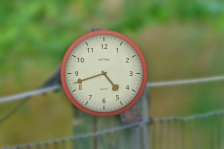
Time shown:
{"hour": 4, "minute": 42}
